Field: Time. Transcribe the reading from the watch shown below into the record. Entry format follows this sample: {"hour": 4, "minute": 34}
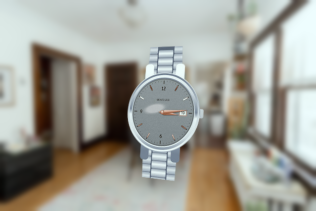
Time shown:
{"hour": 3, "minute": 14}
